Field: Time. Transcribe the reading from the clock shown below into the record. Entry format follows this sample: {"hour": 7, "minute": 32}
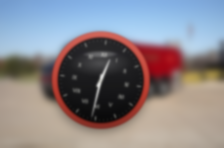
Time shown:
{"hour": 12, "minute": 31}
